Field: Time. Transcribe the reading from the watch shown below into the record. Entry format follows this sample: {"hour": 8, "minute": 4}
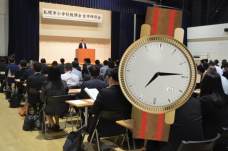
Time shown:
{"hour": 7, "minute": 14}
